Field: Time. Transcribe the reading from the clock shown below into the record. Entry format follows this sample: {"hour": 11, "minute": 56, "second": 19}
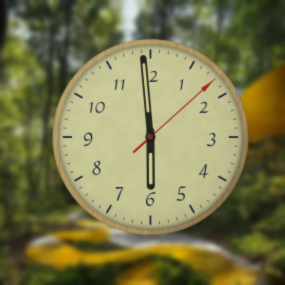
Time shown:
{"hour": 5, "minute": 59, "second": 8}
